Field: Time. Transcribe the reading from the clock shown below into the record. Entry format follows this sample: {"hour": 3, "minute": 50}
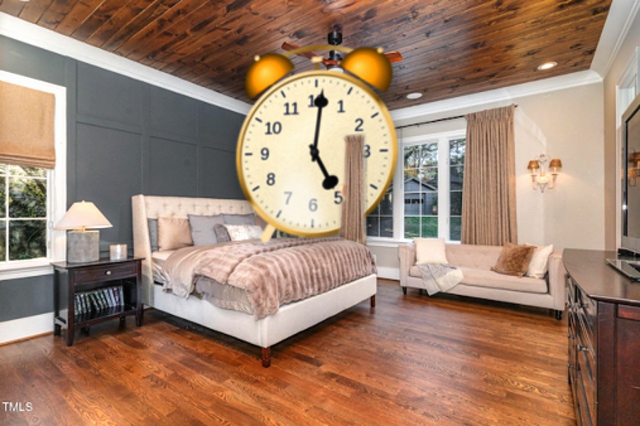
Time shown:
{"hour": 5, "minute": 1}
